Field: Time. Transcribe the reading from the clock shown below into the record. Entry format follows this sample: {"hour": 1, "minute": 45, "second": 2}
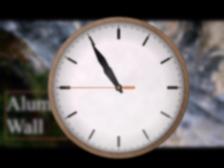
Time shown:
{"hour": 10, "minute": 54, "second": 45}
